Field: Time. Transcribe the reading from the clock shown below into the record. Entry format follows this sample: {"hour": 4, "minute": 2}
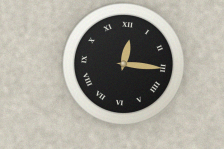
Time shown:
{"hour": 12, "minute": 15}
